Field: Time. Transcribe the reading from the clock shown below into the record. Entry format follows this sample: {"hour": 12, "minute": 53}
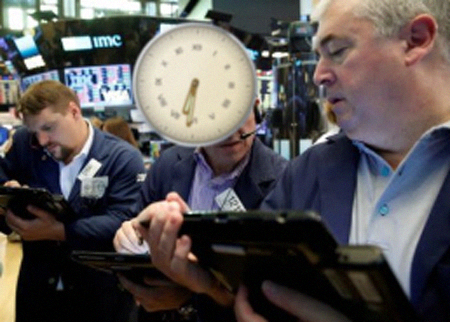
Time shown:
{"hour": 6, "minute": 31}
